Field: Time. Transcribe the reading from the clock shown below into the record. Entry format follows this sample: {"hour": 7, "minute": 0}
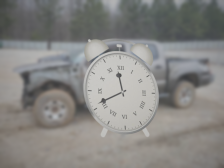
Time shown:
{"hour": 11, "minute": 41}
